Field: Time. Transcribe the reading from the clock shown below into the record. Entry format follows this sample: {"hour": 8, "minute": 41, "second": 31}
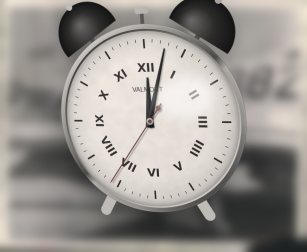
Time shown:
{"hour": 12, "minute": 2, "second": 36}
